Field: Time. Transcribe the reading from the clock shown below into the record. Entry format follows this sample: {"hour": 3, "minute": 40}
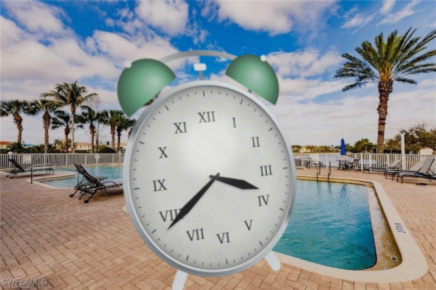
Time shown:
{"hour": 3, "minute": 39}
